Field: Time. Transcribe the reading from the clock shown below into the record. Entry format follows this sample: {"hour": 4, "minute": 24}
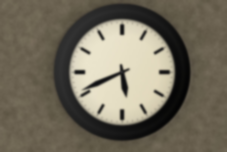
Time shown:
{"hour": 5, "minute": 41}
